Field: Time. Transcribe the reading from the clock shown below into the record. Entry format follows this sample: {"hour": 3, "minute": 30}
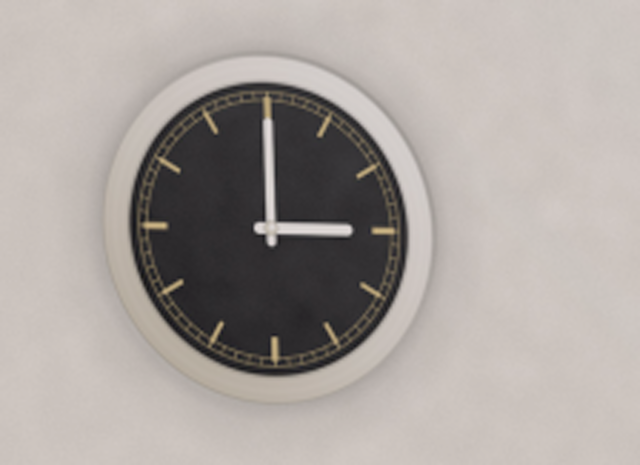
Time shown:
{"hour": 3, "minute": 0}
